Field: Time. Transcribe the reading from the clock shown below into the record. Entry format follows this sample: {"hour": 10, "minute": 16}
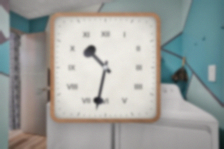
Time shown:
{"hour": 10, "minute": 32}
